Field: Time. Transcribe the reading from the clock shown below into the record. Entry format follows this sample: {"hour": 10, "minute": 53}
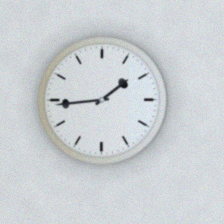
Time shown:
{"hour": 1, "minute": 44}
